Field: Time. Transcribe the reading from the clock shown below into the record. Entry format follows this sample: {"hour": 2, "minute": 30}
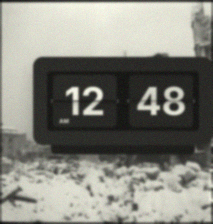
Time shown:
{"hour": 12, "minute": 48}
